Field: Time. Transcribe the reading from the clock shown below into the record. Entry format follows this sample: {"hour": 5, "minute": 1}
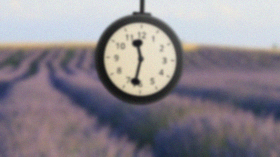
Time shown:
{"hour": 11, "minute": 32}
